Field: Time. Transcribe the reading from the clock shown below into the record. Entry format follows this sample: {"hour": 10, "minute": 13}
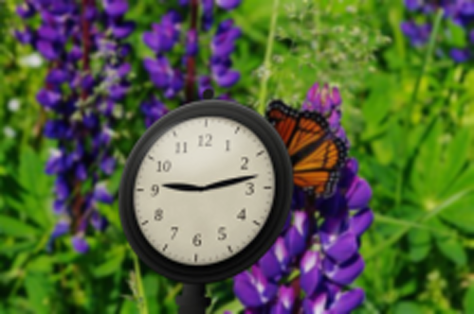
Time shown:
{"hour": 9, "minute": 13}
